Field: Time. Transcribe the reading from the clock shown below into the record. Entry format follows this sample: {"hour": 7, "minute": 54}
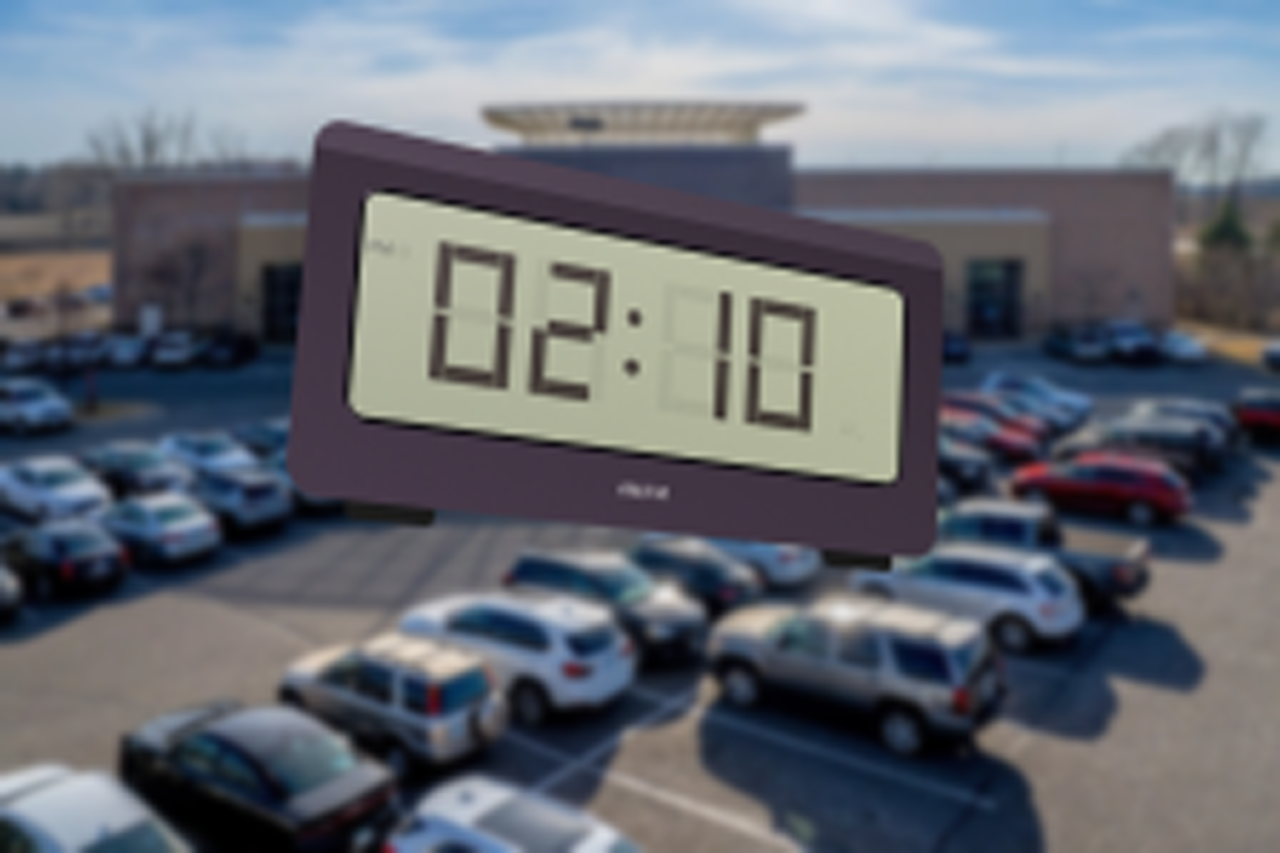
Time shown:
{"hour": 2, "minute": 10}
